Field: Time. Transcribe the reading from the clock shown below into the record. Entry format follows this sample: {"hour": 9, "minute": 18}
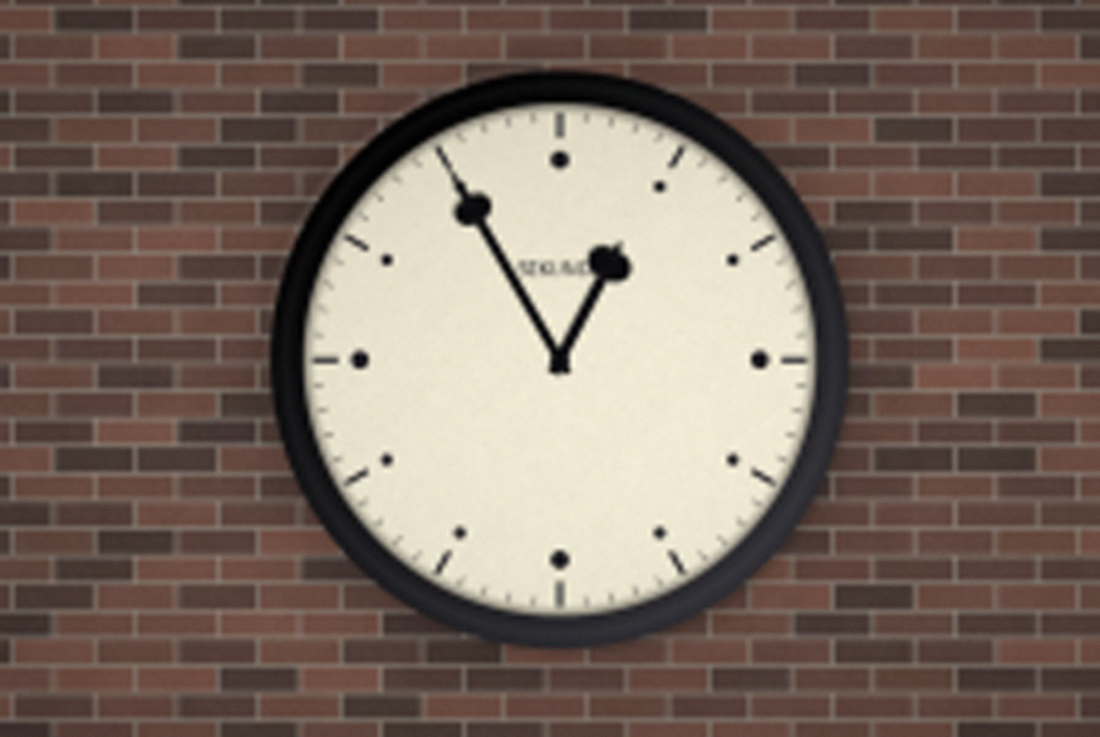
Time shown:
{"hour": 12, "minute": 55}
